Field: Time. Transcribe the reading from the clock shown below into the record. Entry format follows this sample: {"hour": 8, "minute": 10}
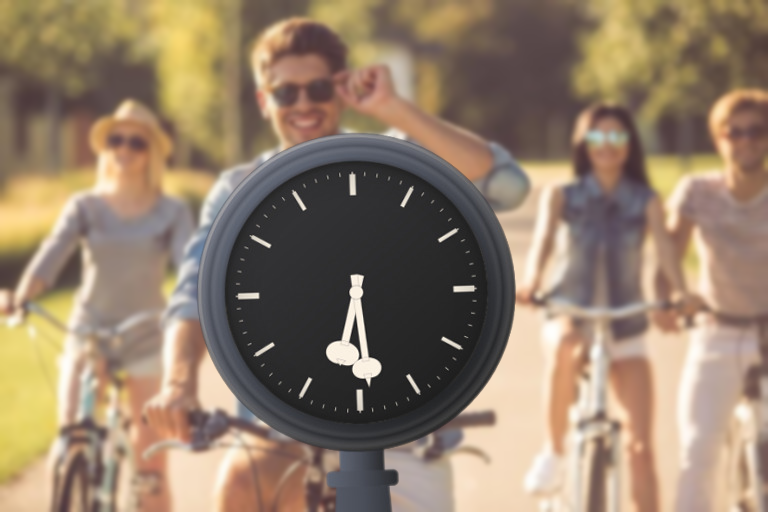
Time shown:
{"hour": 6, "minute": 29}
